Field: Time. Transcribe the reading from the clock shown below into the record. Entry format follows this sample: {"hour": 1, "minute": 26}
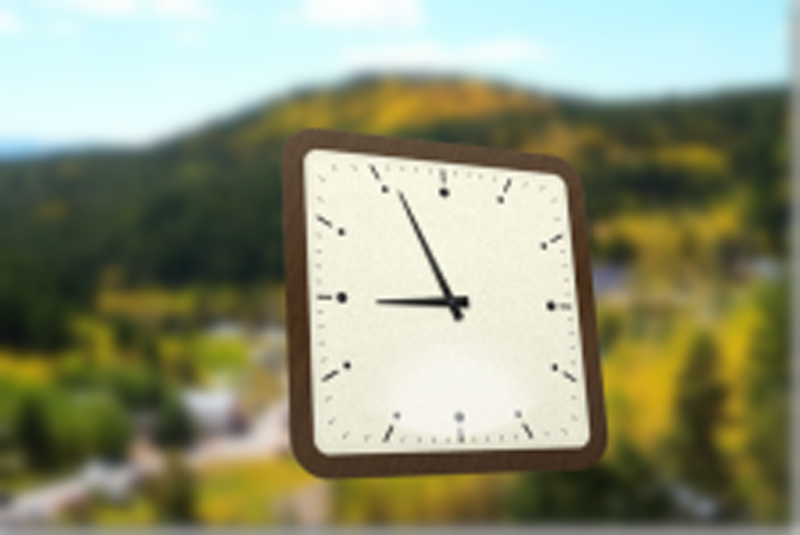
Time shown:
{"hour": 8, "minute": 56}
